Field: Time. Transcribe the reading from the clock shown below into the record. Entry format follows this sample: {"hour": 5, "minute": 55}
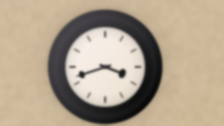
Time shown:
{"hour": 3, "minute": 42}
